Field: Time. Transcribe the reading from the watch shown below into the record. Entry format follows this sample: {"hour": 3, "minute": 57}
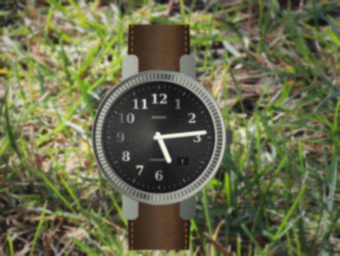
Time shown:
{"hour": 5, "minute": 14}
